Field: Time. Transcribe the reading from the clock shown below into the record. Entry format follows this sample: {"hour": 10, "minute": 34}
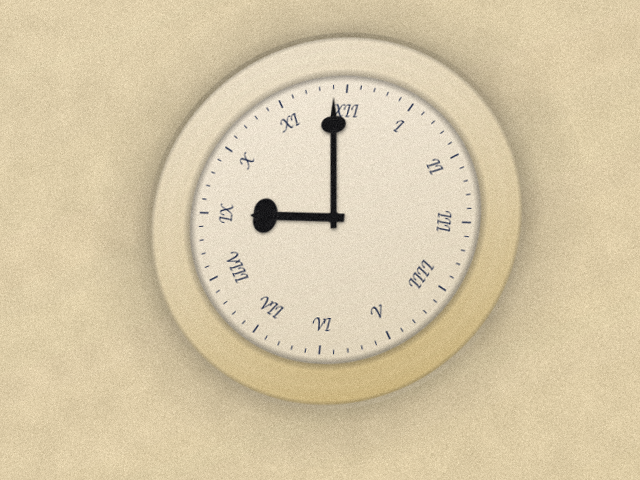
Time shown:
{"hour": 8, "minute": 59}
